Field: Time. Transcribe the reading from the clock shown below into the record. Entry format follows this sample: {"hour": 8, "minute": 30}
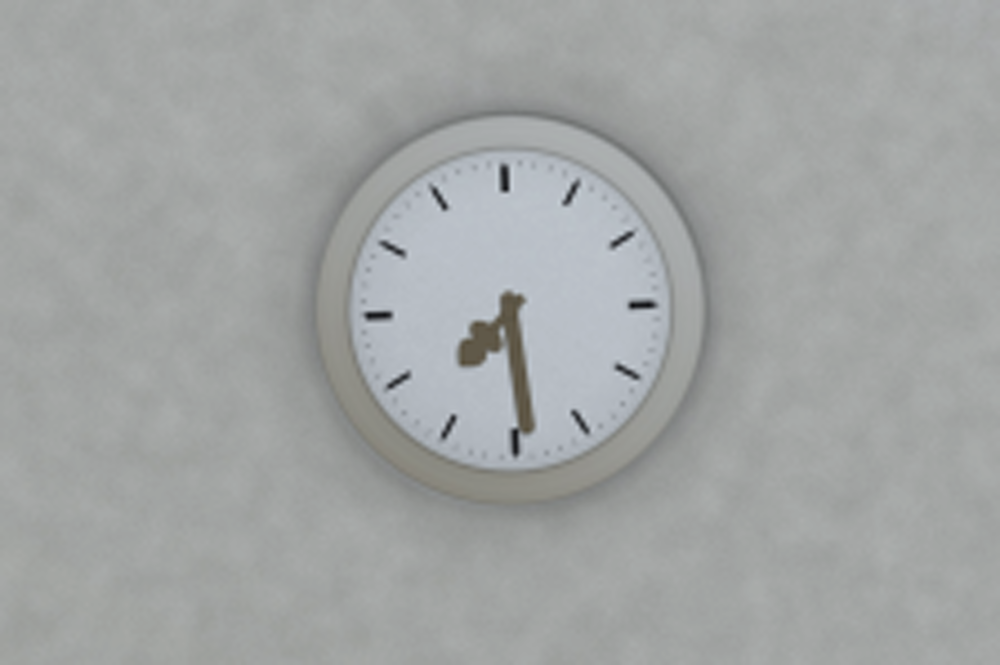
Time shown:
{"hour": 7, "minute": 29}
